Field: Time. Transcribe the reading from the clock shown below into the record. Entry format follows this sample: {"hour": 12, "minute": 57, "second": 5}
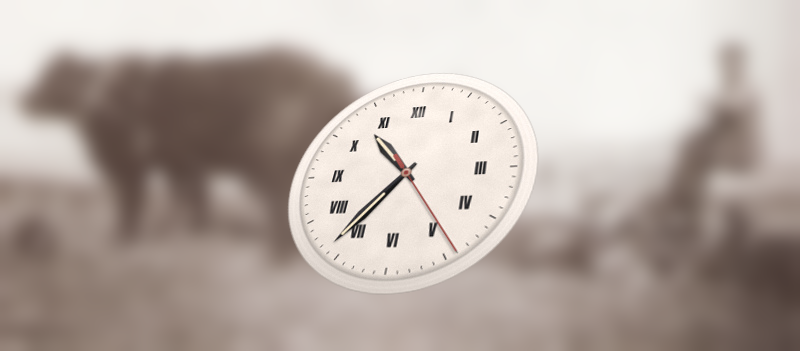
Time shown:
{"hour": 10, "minute": 36, "second": 24}
